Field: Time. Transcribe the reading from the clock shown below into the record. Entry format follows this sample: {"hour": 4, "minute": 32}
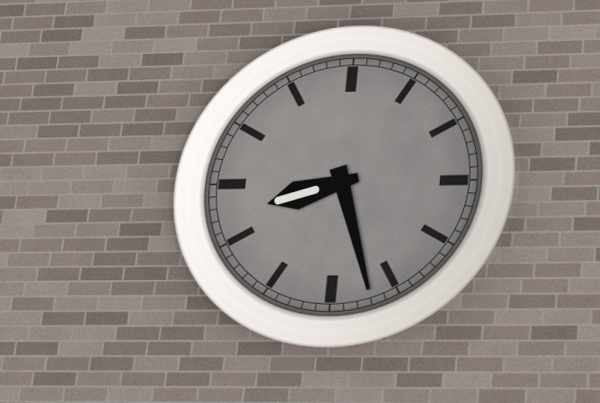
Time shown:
{"hour": 8, "minute": 27}
